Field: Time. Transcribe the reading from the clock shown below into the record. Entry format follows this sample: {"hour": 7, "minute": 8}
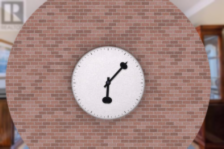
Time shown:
{"hour": 6, "minute": 7}
